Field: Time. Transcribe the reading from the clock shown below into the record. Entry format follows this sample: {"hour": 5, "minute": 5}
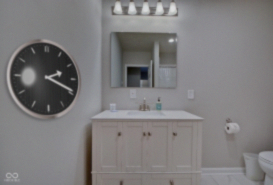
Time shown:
{"hour": 2, "minute": 19}
